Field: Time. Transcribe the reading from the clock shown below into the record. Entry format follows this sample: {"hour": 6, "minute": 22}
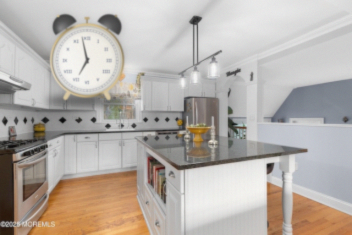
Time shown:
{"hour": 6, "minute": 58}
